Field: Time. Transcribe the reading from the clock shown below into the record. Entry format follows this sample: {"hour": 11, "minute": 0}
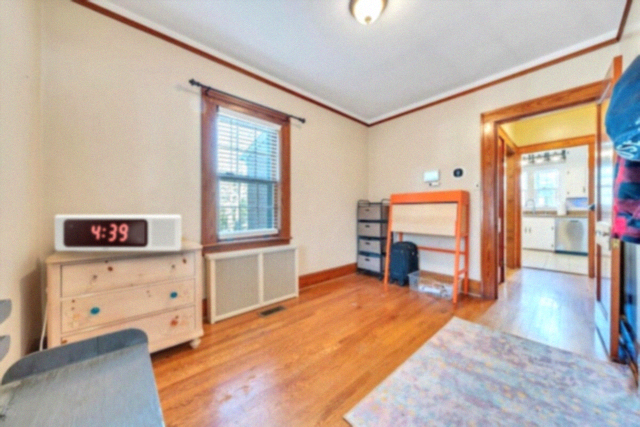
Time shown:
{"hour": 4, "minute": 39}
